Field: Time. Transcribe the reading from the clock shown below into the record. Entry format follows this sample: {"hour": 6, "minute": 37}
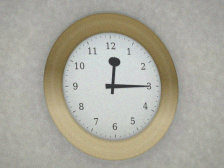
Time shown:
{"hour": 12, "minute": 15}
